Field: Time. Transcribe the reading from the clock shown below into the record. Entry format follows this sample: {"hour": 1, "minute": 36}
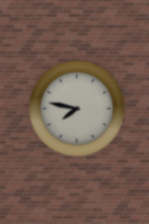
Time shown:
{"hour": 7, "minute": 47}
